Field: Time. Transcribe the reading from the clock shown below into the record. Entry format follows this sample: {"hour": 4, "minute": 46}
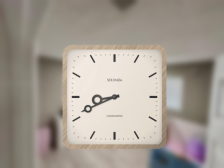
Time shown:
{"hour": 8, "minute": 41}
